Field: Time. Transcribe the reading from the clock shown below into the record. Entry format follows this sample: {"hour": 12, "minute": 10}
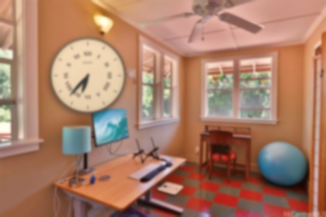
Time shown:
{"hour": 6, "minute": 37}
